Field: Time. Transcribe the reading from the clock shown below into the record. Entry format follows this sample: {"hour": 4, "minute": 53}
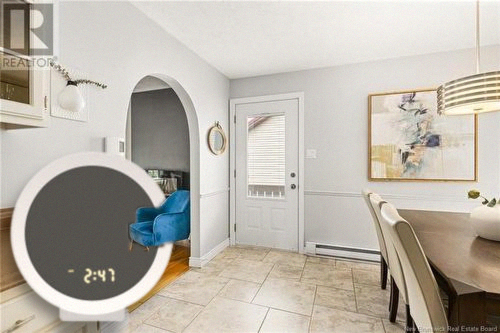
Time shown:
{"hour": 2, "minute": 47}
